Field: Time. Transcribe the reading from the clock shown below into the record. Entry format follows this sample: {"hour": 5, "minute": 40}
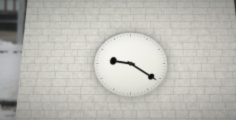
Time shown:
{"hour": 9, "minute": 21}
